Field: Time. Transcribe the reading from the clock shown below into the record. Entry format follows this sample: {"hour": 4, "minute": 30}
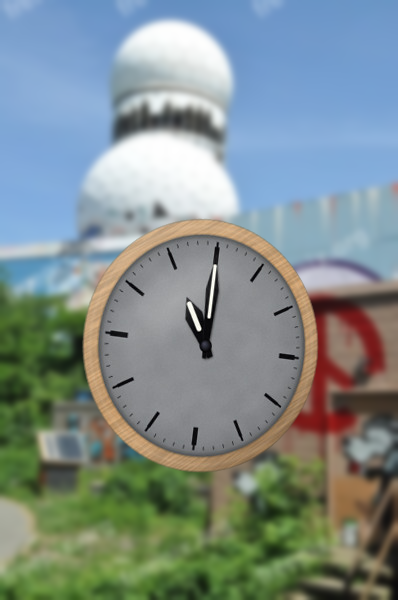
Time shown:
{"hour": 11, "minute": 0}
